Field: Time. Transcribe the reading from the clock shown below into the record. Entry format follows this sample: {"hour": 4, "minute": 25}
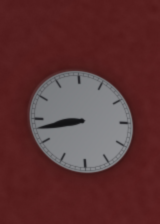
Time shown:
{"hour": 8, "minute": 43}
